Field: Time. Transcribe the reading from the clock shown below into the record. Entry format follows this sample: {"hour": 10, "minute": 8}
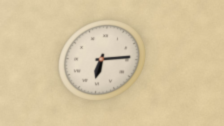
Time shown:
{"hour": 6, "minute": 14}
